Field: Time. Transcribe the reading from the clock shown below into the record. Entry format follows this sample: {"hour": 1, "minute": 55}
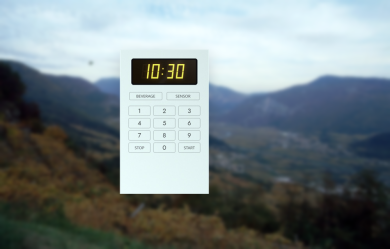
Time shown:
{"hour": 10, "minute": 30}
